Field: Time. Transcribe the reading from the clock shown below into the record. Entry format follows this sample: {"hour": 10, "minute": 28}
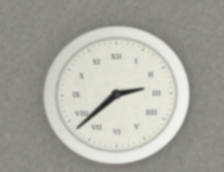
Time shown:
{"hour": 2, "minute": 38}
